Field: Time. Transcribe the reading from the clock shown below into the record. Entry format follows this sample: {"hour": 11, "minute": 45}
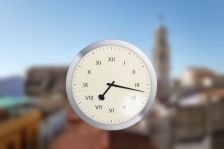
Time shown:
{"hour": 7, "minute": 17}
